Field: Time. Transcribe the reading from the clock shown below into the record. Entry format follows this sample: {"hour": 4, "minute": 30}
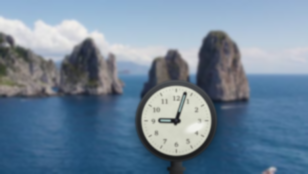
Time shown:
{"hour": 9, "minute": 3}
